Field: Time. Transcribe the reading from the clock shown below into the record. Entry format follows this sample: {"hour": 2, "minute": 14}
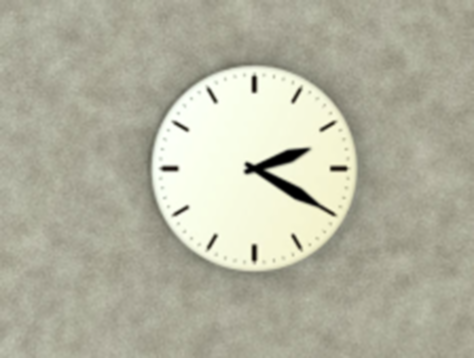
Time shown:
{"hour": 2, "minute": 20}
